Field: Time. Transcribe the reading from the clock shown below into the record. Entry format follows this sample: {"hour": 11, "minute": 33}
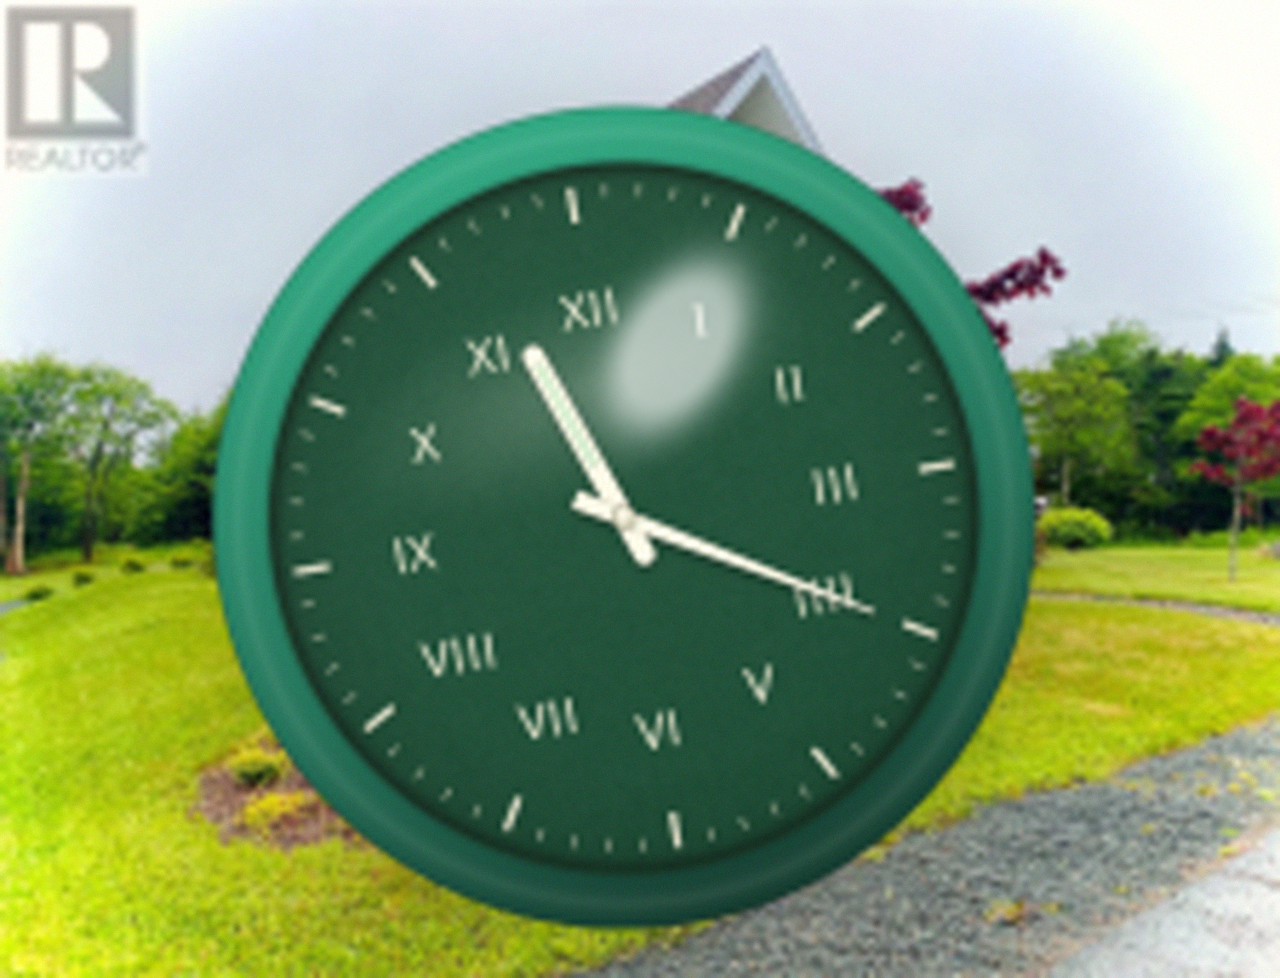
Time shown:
{"hour": 11, "minute": 20}
